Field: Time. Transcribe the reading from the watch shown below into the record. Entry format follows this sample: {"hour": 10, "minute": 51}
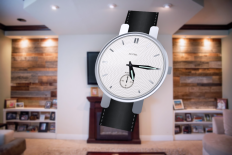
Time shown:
{"hour": 5, "minute": 15}
